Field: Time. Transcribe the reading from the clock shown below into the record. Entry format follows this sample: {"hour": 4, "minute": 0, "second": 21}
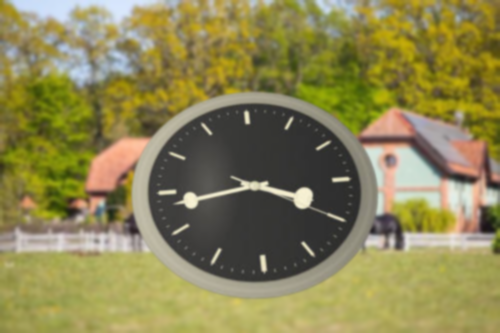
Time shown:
{"hour": 3, "minute": 43, "second": 20}
